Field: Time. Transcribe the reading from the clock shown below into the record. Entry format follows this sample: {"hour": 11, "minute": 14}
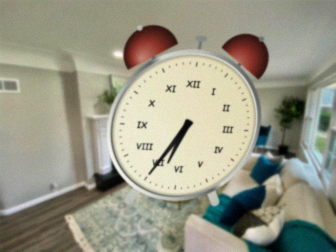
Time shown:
{"hour": 6, "minute": 35}
